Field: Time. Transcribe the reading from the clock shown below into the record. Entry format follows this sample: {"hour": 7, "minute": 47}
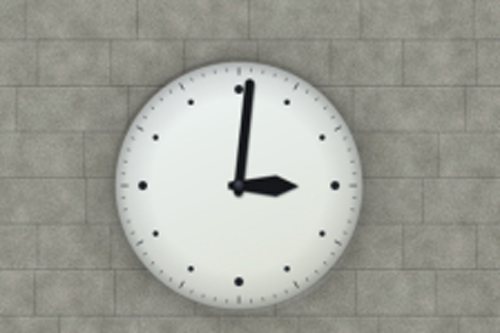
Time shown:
{"hour": 3, "minute": 1}
